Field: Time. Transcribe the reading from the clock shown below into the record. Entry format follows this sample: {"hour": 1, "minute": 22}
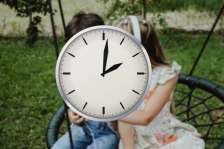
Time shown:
{"hour": 2, "minute": 1}
